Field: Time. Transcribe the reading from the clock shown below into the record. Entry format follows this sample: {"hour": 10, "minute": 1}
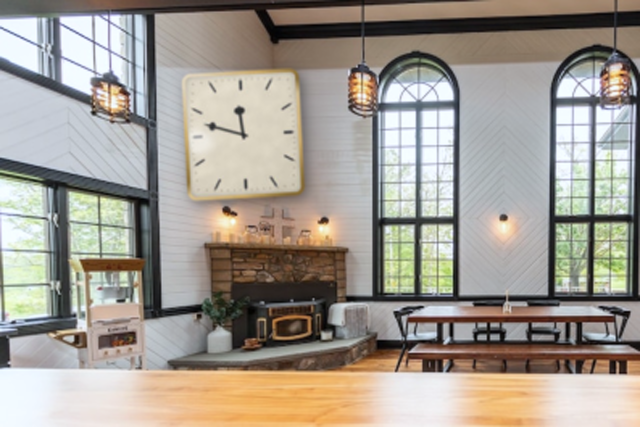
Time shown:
{"hour": 11, "minute": 48}
